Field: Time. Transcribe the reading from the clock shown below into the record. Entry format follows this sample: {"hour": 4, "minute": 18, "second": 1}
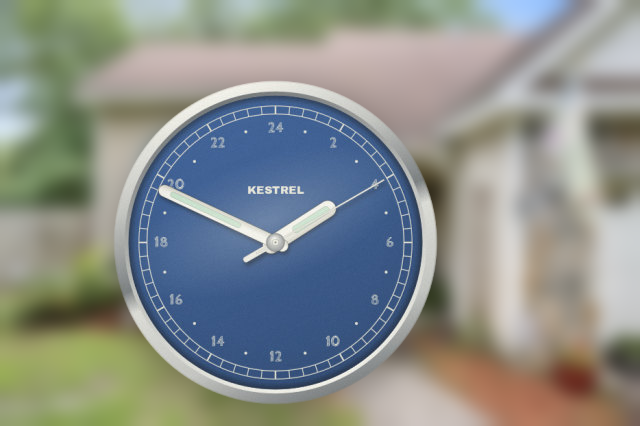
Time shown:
{"hour": 3, "minute": 49, "second": 10}
